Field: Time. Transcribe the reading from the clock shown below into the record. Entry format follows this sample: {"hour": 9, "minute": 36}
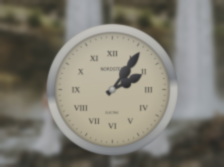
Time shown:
{"hour": 2, "minute": 6}
